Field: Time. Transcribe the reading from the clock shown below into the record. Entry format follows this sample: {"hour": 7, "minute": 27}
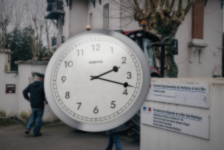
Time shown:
{"hour": 2, "minute": 18}
